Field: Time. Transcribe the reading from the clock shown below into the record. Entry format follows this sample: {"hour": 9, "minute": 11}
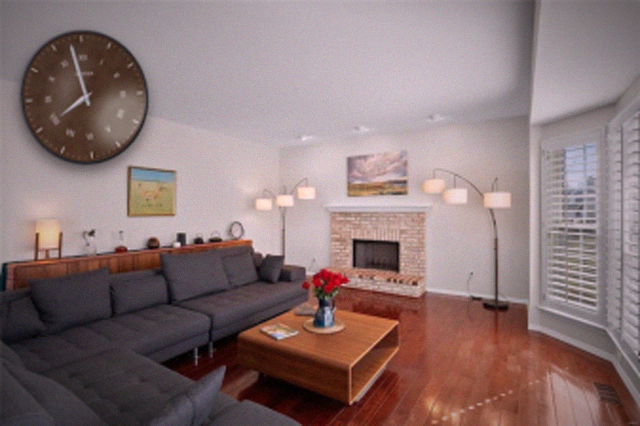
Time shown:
{"hour": 7, "minute": 58}
